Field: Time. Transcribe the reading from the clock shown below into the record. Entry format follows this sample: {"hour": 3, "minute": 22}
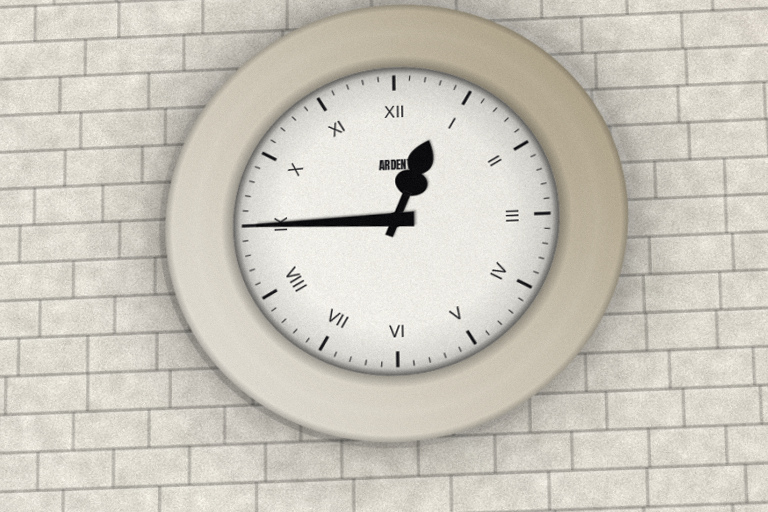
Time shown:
{"hour": 12, "minute": 45}
